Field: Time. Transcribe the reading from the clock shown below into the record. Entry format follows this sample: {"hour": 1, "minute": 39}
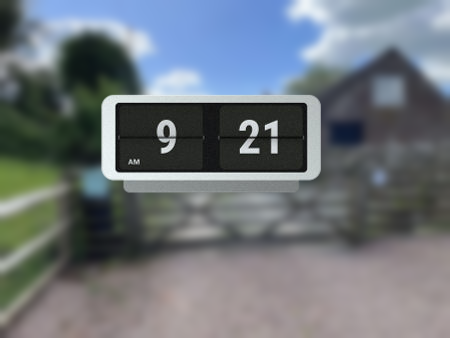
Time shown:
{"hour": 9, "minute": 21}
